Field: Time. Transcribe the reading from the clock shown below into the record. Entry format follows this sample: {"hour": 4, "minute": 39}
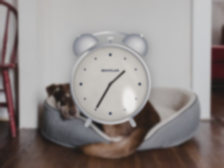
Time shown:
{"hour": 1, "minute": 35}
